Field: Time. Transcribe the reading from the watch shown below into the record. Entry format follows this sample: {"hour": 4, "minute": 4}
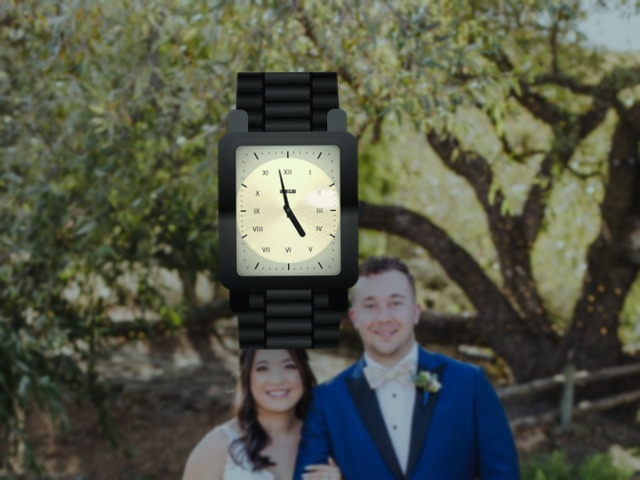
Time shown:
{"hour": 4, "minute": 58}
